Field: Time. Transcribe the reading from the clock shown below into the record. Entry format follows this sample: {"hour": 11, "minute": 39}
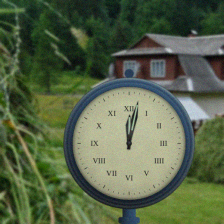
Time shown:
{"hour": 12, "minute": 2}
